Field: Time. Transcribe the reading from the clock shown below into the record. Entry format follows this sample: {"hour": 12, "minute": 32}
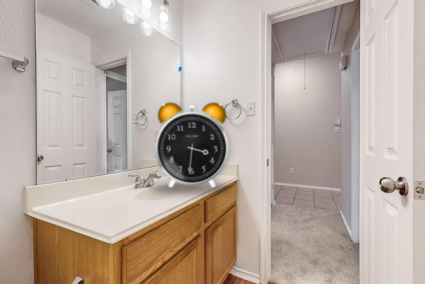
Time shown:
{"hour": 3, "minute": 31}
